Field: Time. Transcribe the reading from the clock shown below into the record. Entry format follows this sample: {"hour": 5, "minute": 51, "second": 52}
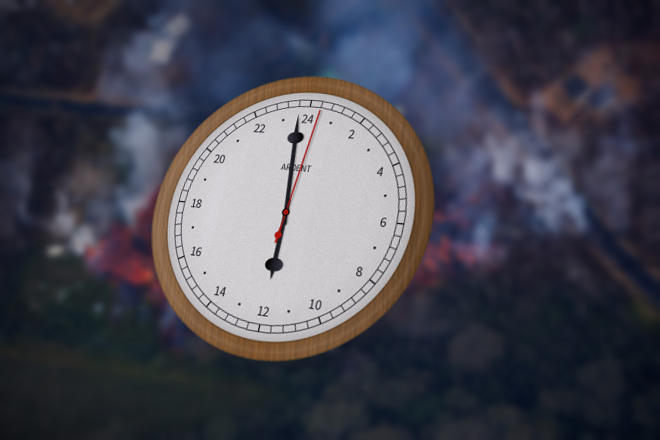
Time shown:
{"hour": 11, "minute": 59, "second": 1}
